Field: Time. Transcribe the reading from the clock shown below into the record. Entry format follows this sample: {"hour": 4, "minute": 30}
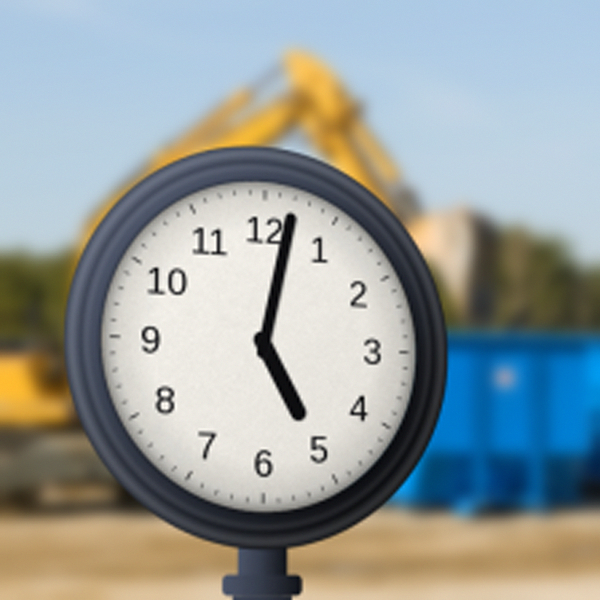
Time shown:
{"hour": 5, "minute": 2}
